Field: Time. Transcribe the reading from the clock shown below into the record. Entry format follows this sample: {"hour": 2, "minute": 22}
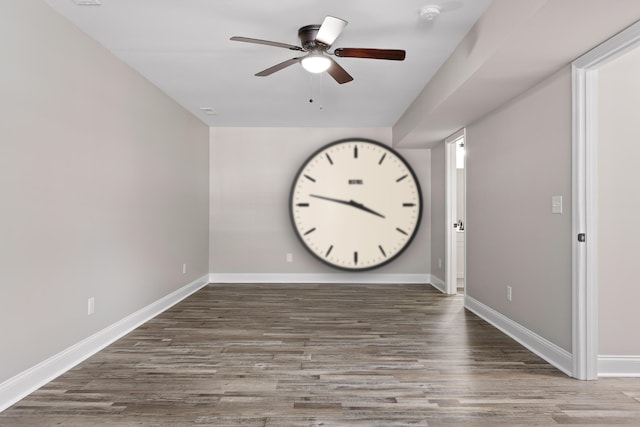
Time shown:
{"hour": 3, "minute": 47}
